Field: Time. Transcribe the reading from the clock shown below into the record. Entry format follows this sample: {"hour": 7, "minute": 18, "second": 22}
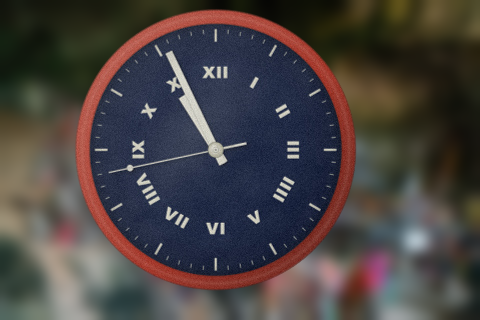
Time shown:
{"hour": 10, "minute": 55, "second": 43}
